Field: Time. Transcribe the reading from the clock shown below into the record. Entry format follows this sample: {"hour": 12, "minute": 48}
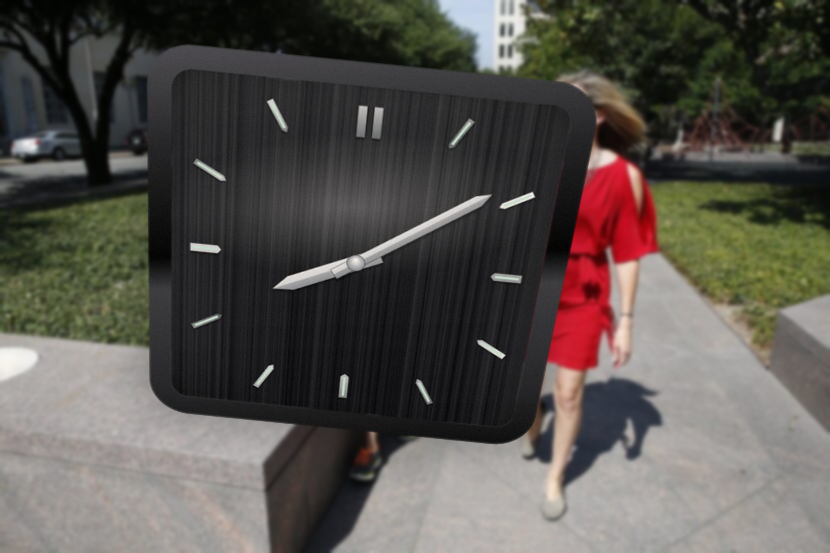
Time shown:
{"hour": 8, "minute": 9}
